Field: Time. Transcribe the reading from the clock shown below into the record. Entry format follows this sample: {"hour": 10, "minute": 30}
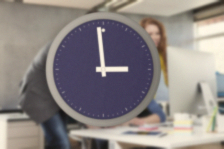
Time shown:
{"hour": 2, "minute": 59}
